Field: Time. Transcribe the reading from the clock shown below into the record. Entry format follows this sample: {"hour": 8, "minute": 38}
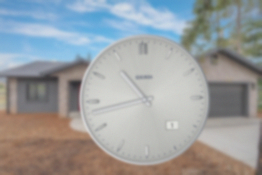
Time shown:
{"hour": 10, "minute": 43}
